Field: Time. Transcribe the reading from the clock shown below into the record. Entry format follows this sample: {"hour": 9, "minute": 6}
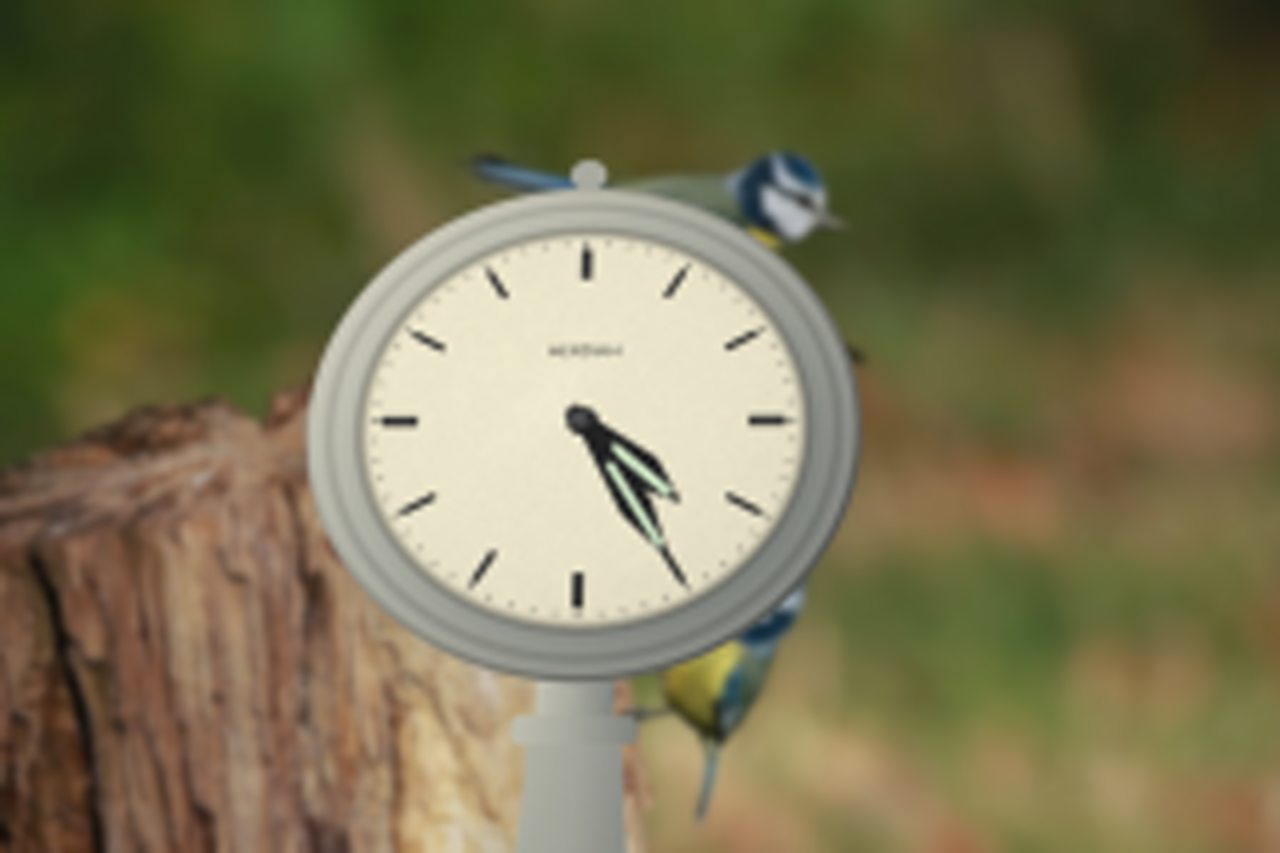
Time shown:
{"hour": 4, "minute": 25}
